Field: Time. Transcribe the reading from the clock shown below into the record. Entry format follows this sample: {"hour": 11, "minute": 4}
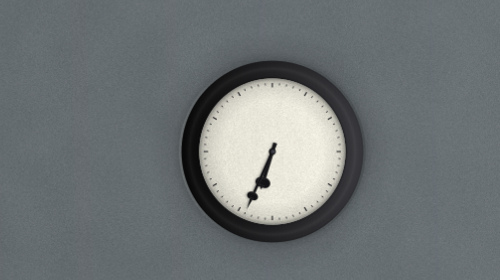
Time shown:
{"hour": 6, "minute": 34}
